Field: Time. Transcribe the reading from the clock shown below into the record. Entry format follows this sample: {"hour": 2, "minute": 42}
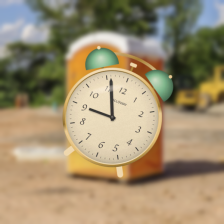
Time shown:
{"hour": 8, "minute": 56}
